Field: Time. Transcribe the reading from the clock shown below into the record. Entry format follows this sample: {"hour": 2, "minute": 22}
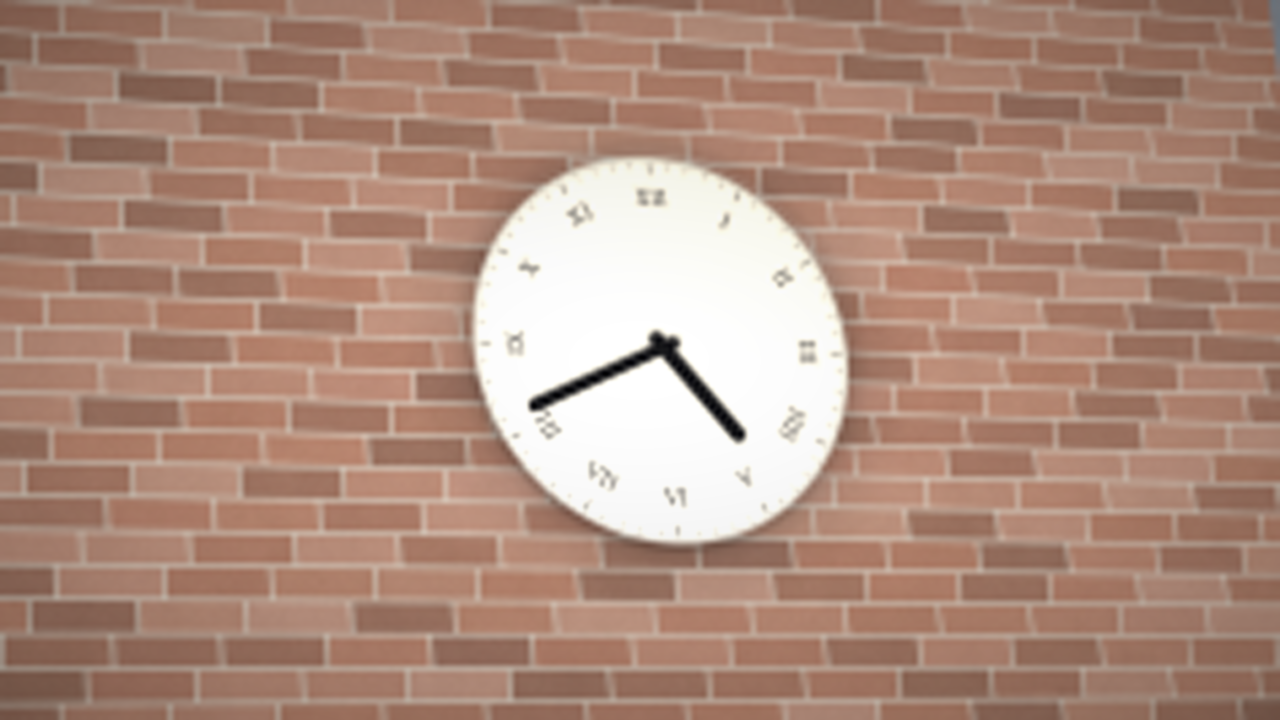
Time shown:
{"hour": 4, "minute": 41}
